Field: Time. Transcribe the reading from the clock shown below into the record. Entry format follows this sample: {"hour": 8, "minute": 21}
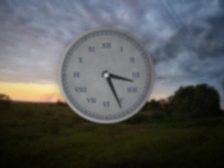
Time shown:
{"hour": 3, "minute": 26}
